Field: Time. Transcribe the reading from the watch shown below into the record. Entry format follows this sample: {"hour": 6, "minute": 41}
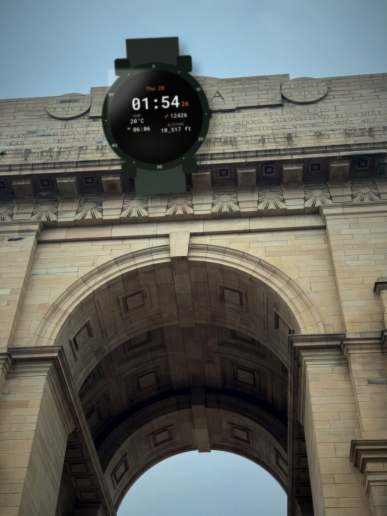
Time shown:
{"hour": 1, "minute": 54}
